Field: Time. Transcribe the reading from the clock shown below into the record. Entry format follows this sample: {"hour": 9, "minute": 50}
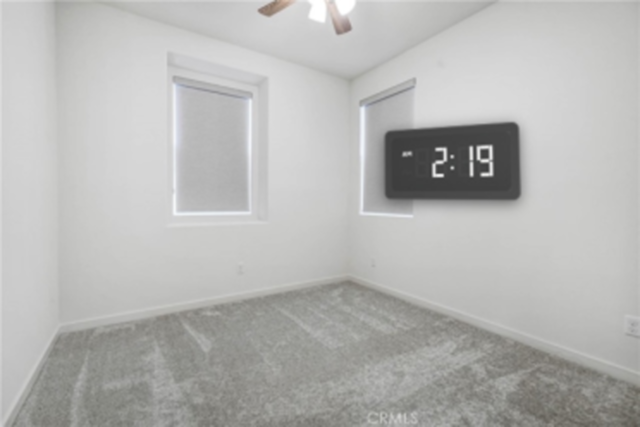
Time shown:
{"hour": 2, "minute": 19}
